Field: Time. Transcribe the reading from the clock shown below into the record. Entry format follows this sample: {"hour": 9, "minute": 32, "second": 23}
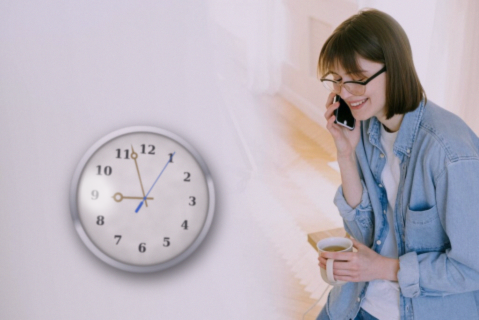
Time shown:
{"hour": 8, "minute": 57, "second": 5}
